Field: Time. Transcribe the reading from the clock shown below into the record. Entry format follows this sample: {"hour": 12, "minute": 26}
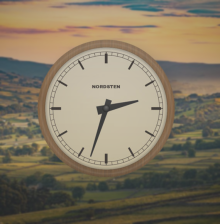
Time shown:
{"hour": 2, "minute": 33}
